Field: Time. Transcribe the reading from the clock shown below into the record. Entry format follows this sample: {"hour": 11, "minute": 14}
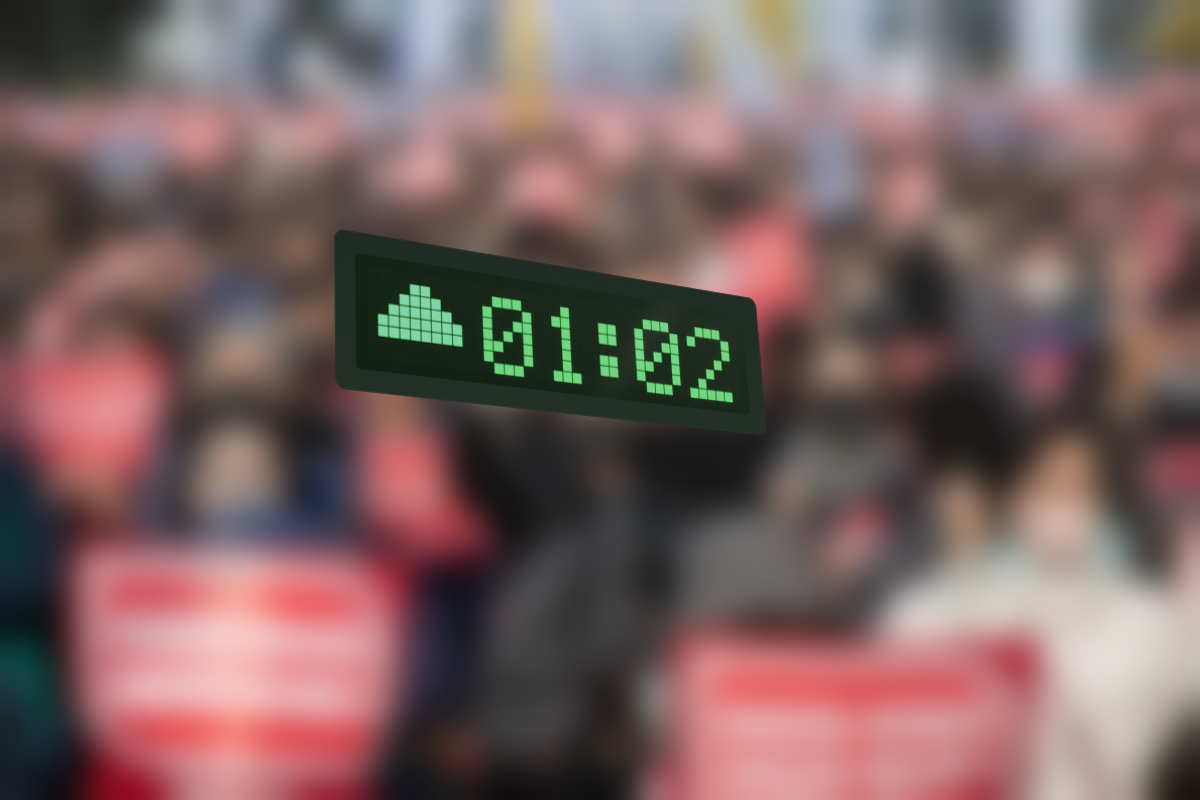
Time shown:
{"hour": 1, "minute": 2}
